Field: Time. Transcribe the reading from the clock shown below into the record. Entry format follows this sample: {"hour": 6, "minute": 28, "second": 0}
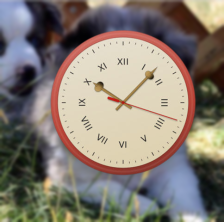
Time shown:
{"hour": 10, "minute": 7, "second": 18}
